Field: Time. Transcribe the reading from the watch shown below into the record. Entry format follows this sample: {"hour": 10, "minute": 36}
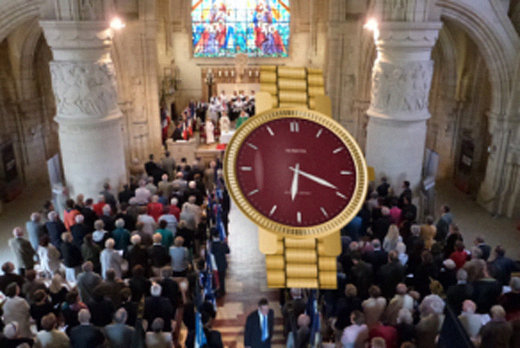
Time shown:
{"hour": 6, "minute": 19}
